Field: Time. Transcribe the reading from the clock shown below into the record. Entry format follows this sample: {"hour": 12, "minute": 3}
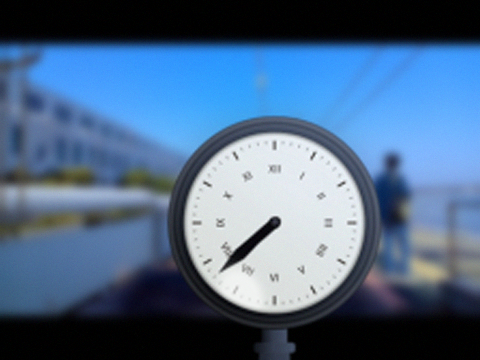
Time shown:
{"hour": 7, "minute": 38}
